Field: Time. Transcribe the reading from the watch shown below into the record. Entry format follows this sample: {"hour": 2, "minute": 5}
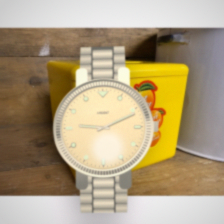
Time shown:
{"hour": 9, "minute": 11}
